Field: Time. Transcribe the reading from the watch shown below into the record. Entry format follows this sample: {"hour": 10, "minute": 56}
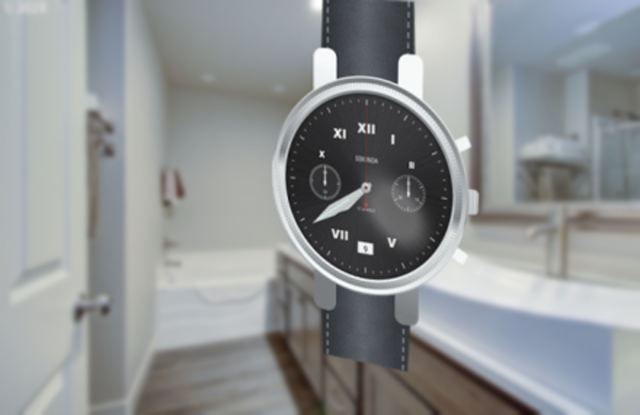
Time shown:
{"hour": 7, "minute": 39}
